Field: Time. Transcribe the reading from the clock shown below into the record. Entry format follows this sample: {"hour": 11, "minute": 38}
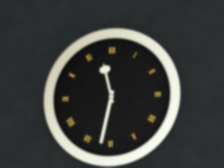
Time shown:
{"hour": 11, "minute": 32}
